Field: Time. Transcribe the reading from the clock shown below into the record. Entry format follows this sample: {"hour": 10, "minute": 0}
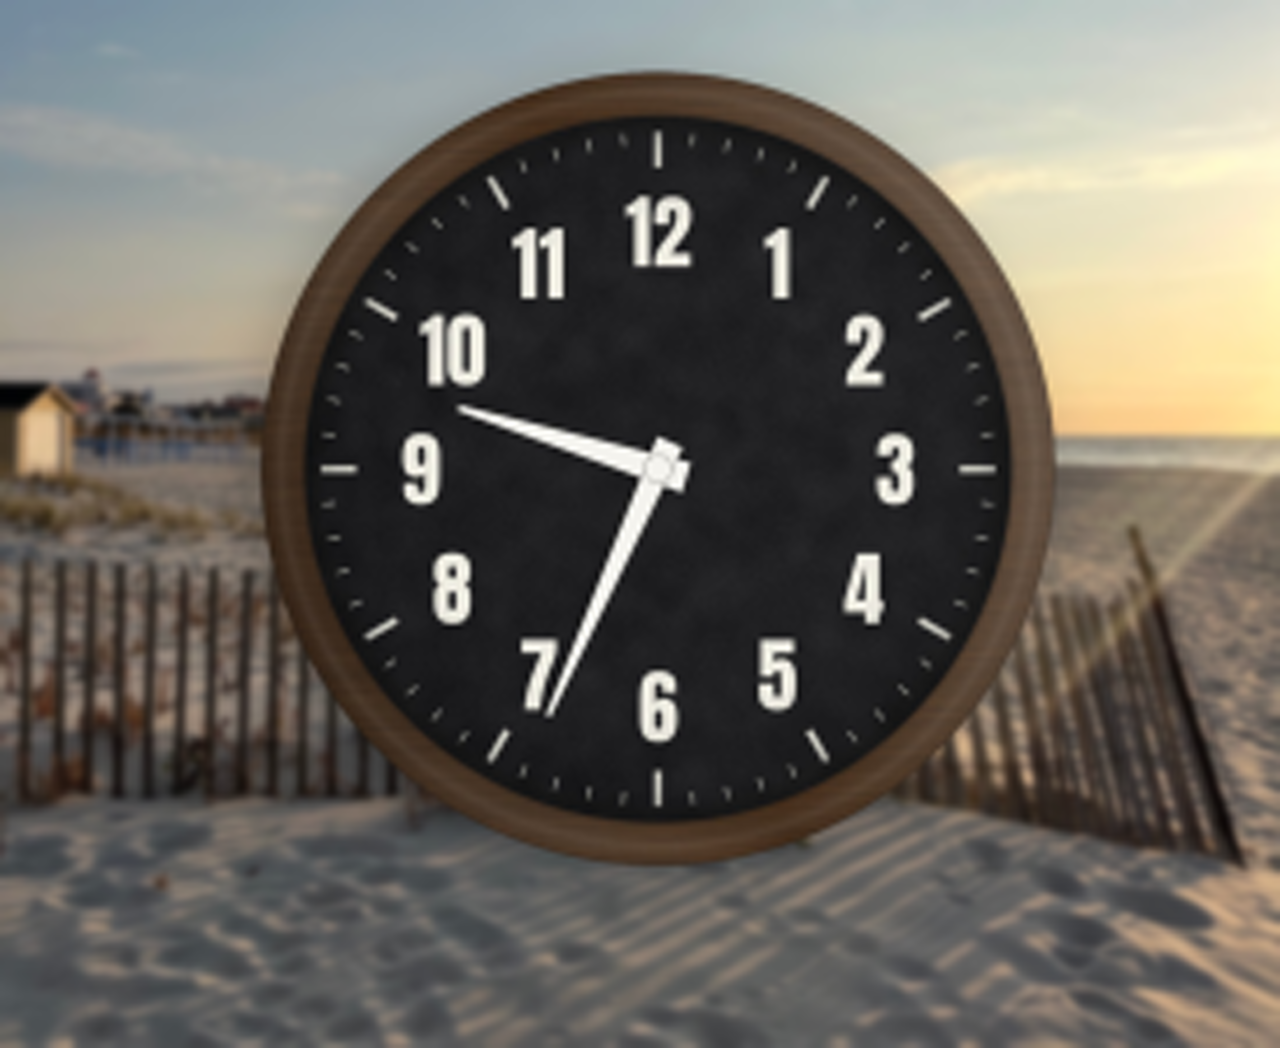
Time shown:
{"hour": 9, "minute": 34}
